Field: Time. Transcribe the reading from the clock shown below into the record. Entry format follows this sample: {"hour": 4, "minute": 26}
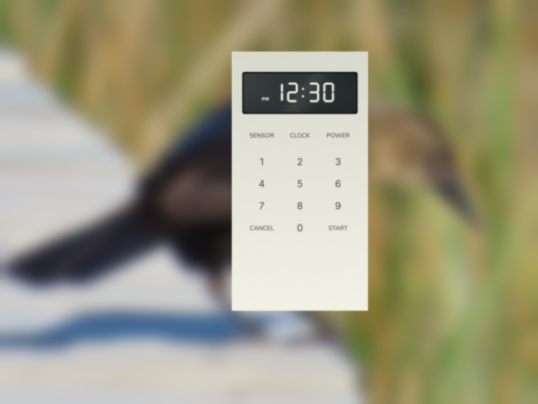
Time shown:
{"hour": 12, "minute": 30}
